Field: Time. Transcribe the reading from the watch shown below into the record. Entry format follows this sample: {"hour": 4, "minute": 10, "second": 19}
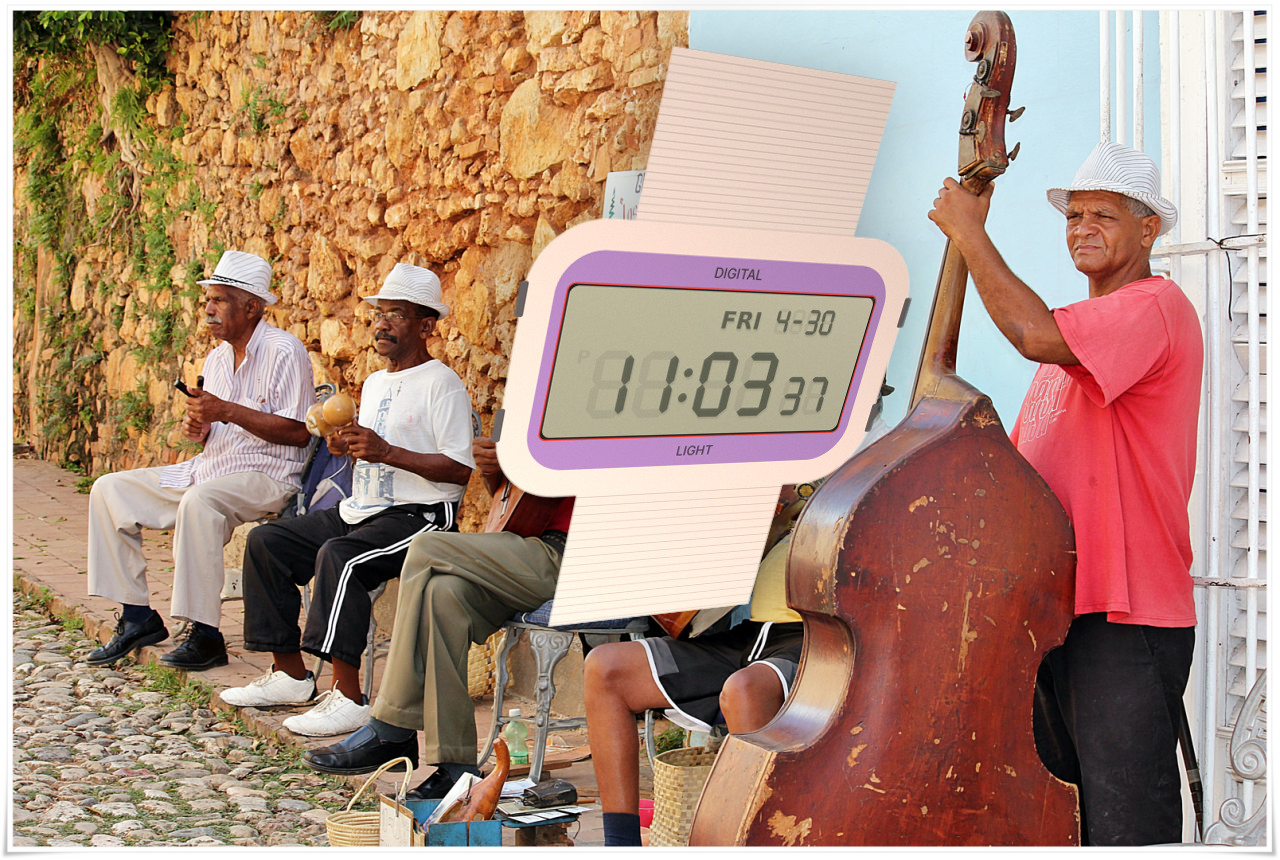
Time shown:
{"hour": 11, "minute": 3, "second": 37}
